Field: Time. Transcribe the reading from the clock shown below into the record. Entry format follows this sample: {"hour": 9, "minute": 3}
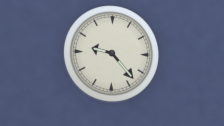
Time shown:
{"hour": 9, "minute": 23}
